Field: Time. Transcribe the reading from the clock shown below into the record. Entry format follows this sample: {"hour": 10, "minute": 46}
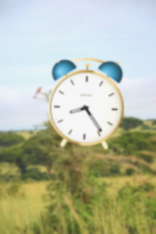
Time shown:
{"hour": 8, "minute": 24}
